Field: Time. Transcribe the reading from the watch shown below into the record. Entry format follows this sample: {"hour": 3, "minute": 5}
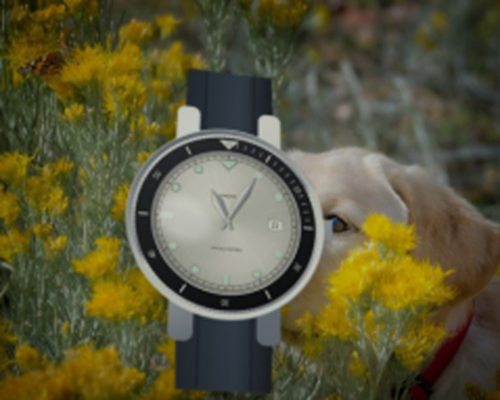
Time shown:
{"hour": 11, "minute": 5}
